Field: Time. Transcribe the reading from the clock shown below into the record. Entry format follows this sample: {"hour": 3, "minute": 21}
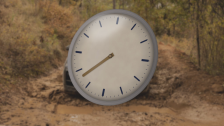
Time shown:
{"hour": 7, "minute": 38}
